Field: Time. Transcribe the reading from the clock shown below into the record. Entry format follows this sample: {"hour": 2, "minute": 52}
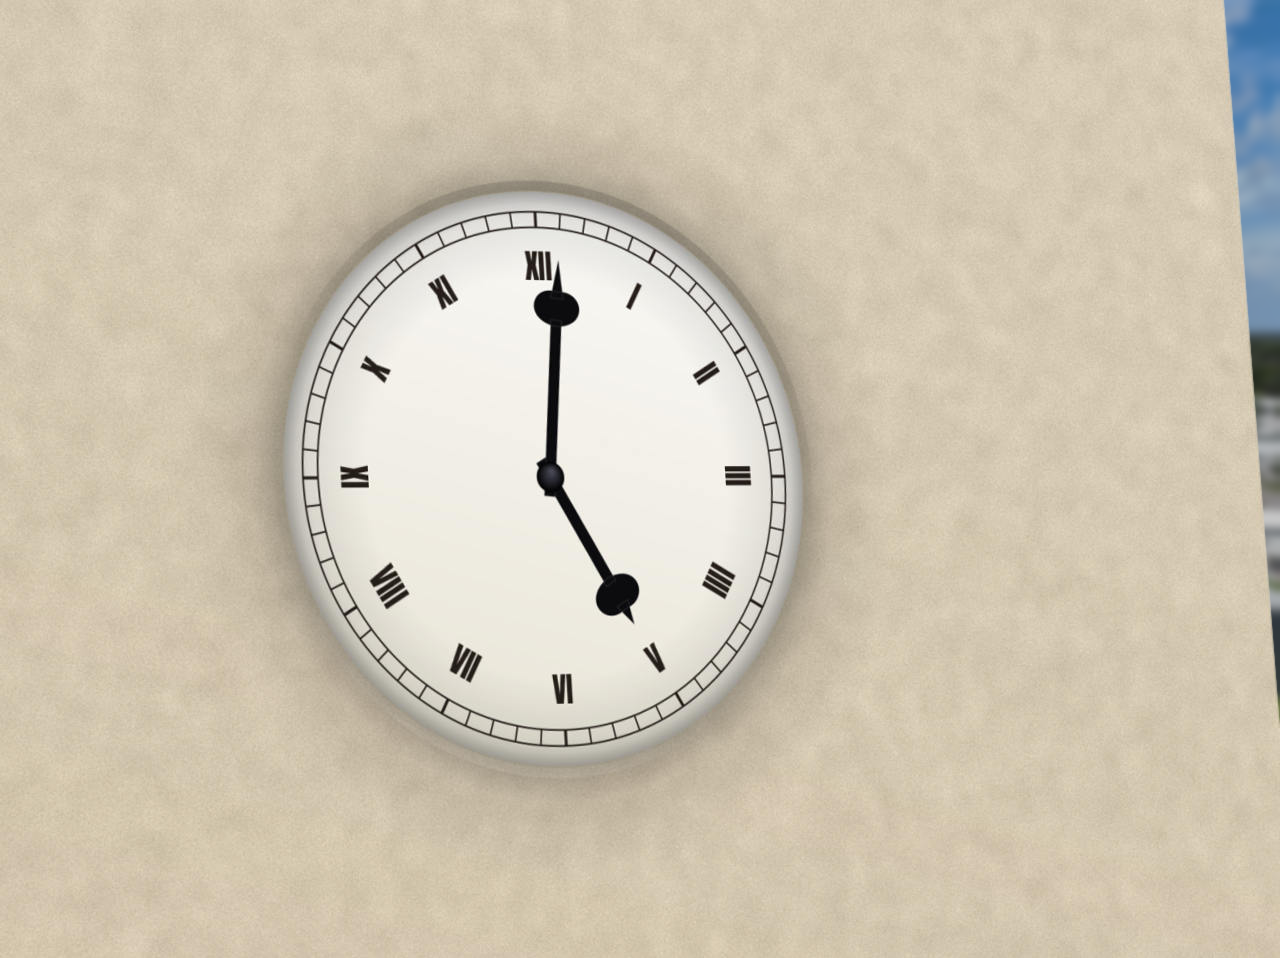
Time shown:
{"hour": 5, "minute": 1}
